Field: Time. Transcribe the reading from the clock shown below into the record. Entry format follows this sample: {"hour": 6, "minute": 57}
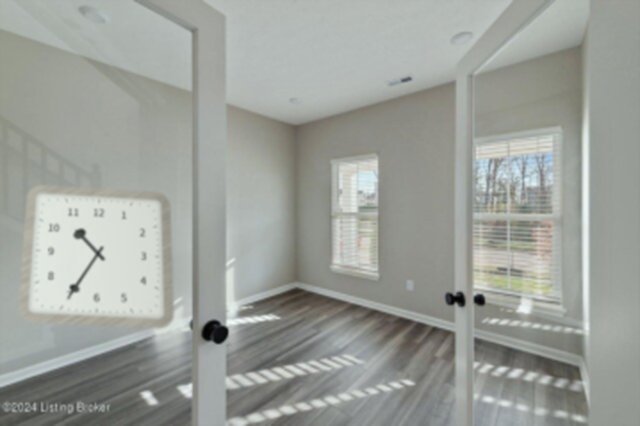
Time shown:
{"hour": 10, "minute": 35}
